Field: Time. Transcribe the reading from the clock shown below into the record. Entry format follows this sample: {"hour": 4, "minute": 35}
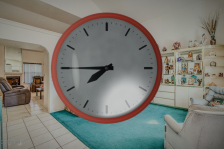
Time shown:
{"hour": 7, "minute": 45}
